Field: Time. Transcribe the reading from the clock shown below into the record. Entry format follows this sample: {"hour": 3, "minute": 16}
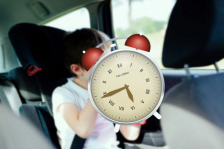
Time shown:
{"hour": 5, "minute": 44}
